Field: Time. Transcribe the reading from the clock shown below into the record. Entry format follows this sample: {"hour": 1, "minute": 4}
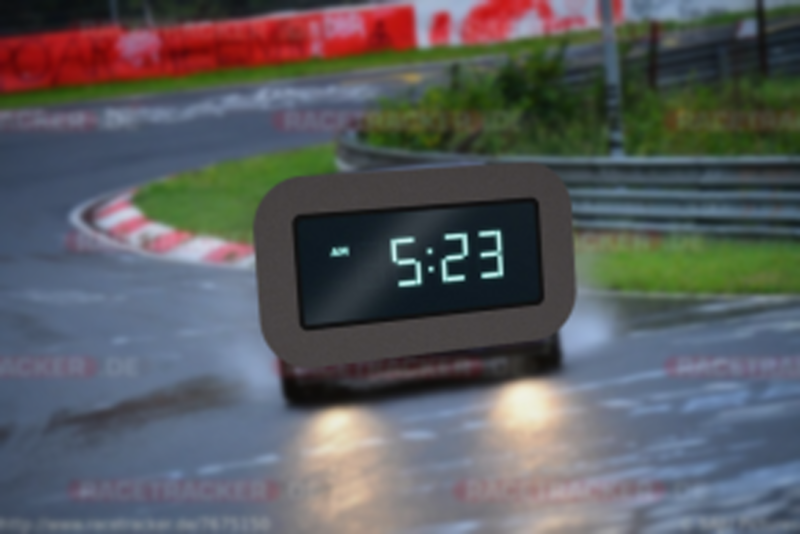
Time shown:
{"hour": 5, "minute": 23}
